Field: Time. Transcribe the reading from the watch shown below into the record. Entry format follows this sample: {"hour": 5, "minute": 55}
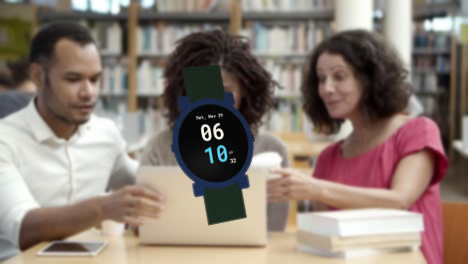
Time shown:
{"hour": 6, "minute": 10}
